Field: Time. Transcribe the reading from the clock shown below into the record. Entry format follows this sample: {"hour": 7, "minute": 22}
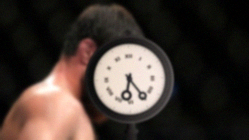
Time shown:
{"hour": 6, "minute": 24}
